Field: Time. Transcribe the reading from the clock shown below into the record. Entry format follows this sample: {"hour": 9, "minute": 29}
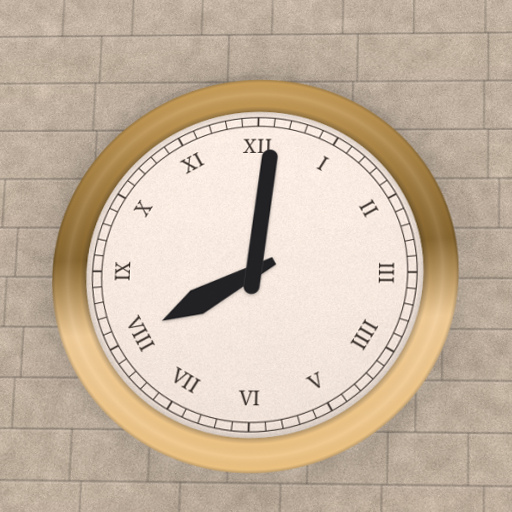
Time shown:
{"hour": 8, "minute": 1}
